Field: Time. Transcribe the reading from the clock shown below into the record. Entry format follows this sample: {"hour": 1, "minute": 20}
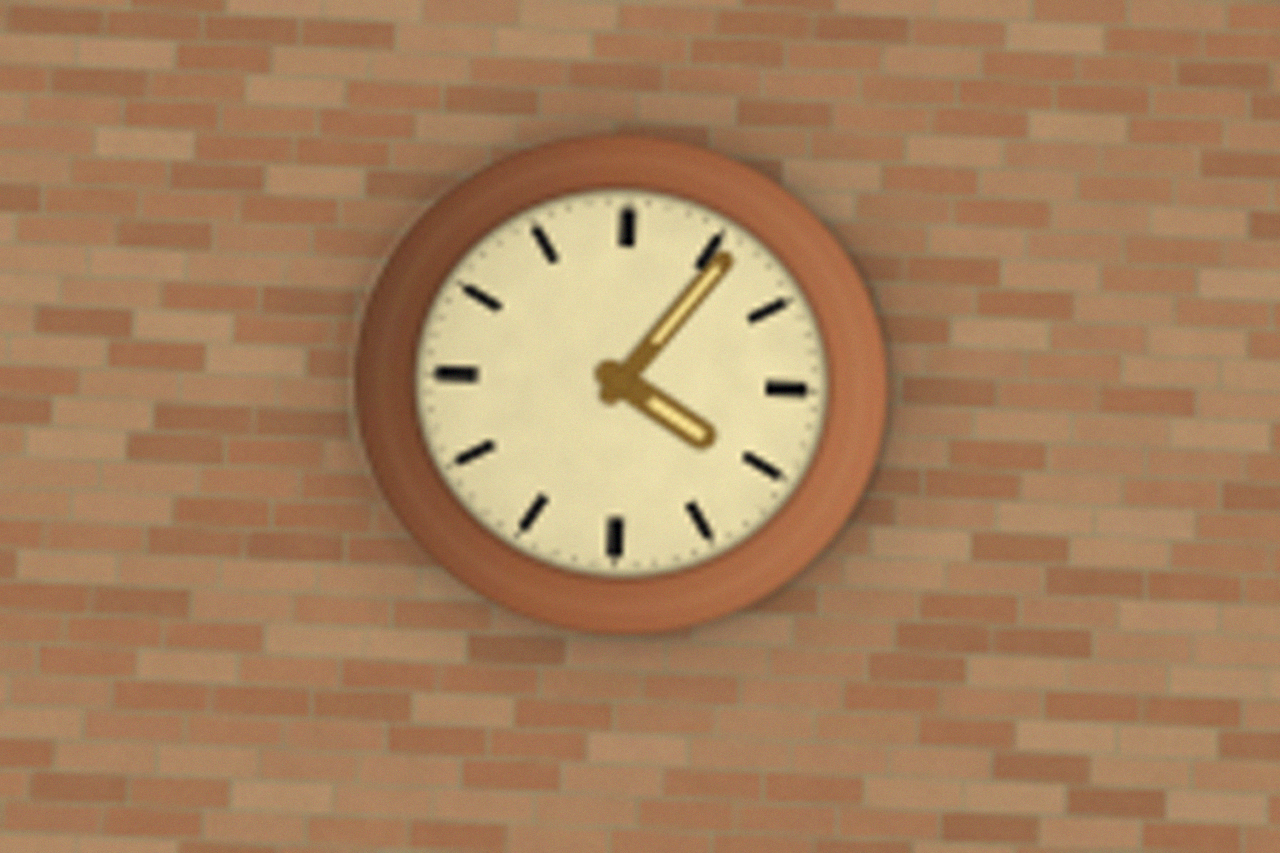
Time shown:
{"hour": 4, "minute": 6}
